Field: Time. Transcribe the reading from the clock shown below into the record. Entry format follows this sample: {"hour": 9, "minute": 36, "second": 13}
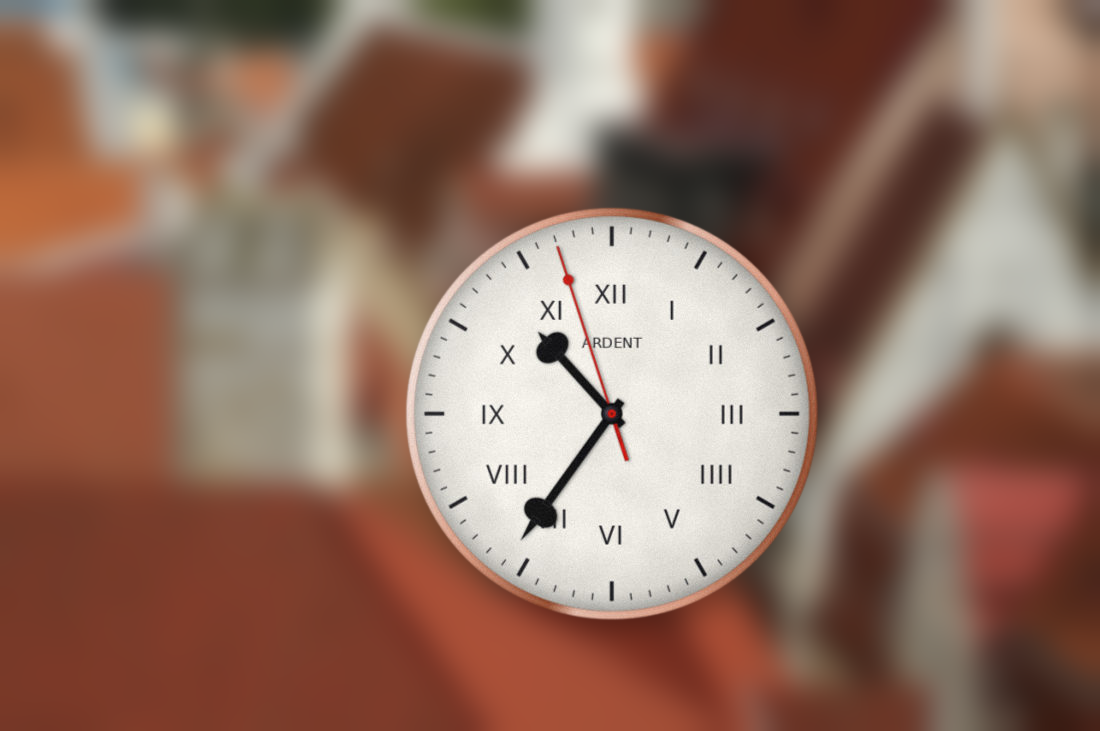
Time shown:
{"hour": 10, "minute": 35, "second": 57}
